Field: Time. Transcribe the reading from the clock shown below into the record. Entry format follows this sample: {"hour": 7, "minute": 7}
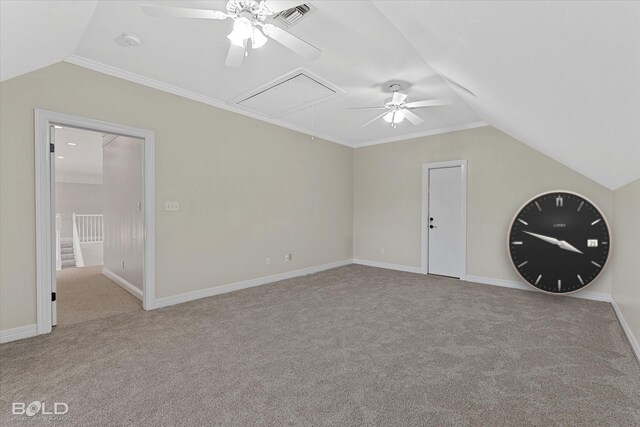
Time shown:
{"hour": 3, "minute": 48}
